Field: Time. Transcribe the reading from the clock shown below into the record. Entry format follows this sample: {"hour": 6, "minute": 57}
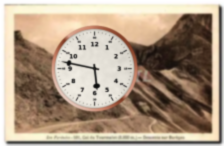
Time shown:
{"hour": 5, "minute": 47}
